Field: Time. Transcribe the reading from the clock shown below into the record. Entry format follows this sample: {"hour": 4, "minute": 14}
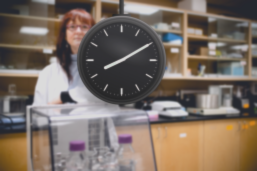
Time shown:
{"hour": 8, "minute": 10}
